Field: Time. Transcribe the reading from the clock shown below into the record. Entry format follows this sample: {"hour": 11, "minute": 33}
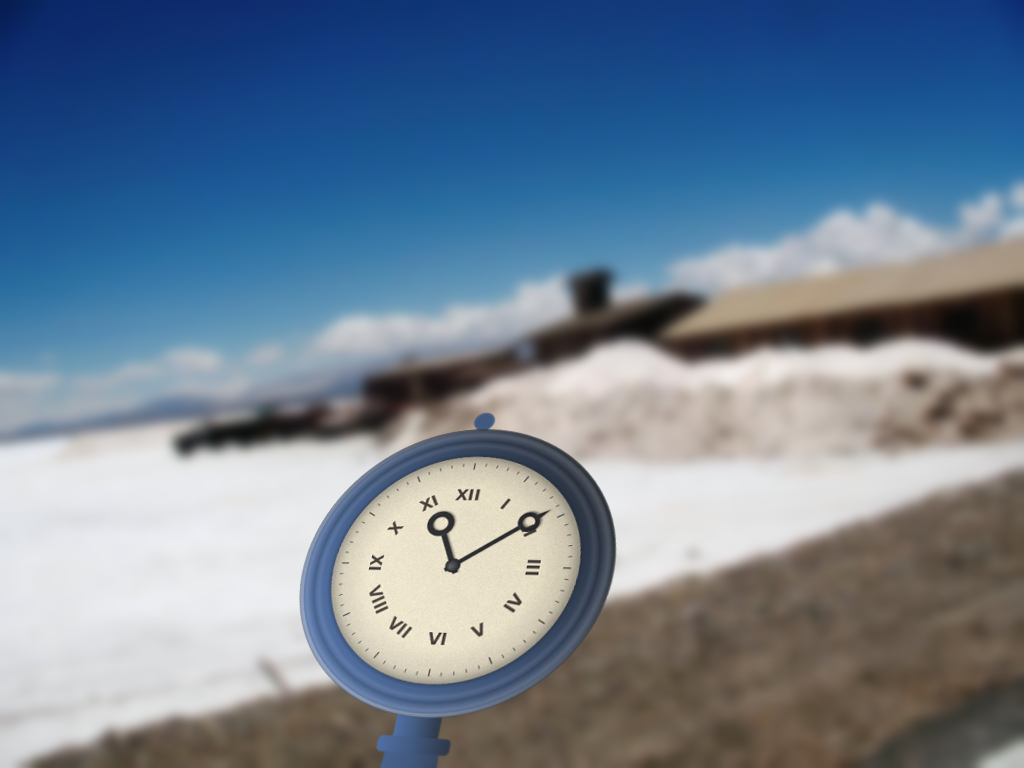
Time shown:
{"hour": 11, "minute": 9}
